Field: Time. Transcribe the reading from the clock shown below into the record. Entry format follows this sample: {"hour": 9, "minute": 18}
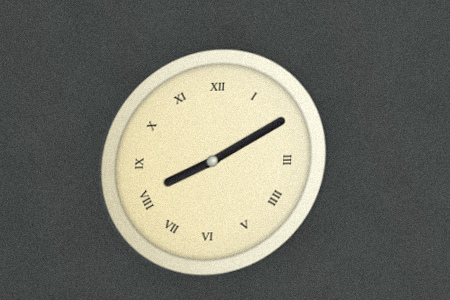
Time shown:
{"hour": 8, "minute": 10}
